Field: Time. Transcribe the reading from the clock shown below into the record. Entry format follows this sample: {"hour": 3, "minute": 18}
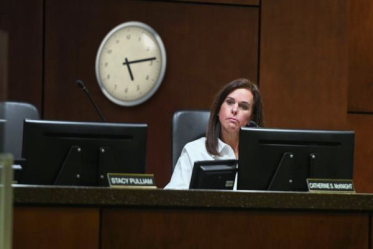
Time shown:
{"hour": 5, "minute": 14}
